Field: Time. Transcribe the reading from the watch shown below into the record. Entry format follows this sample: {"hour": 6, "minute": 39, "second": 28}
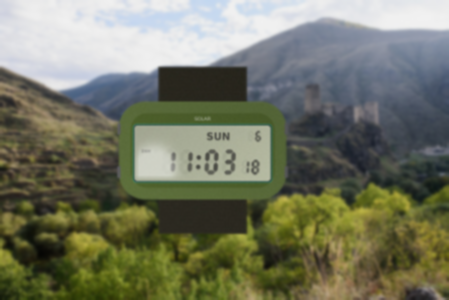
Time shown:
{"hour": 11, "minute": 3, "second": 18}
